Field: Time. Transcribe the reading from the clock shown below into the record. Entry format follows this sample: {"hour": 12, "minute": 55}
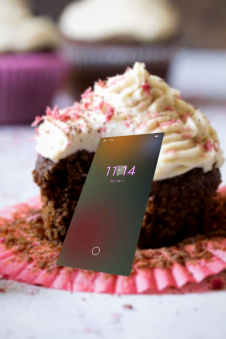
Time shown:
{"hour": 11, "minute": 14}
